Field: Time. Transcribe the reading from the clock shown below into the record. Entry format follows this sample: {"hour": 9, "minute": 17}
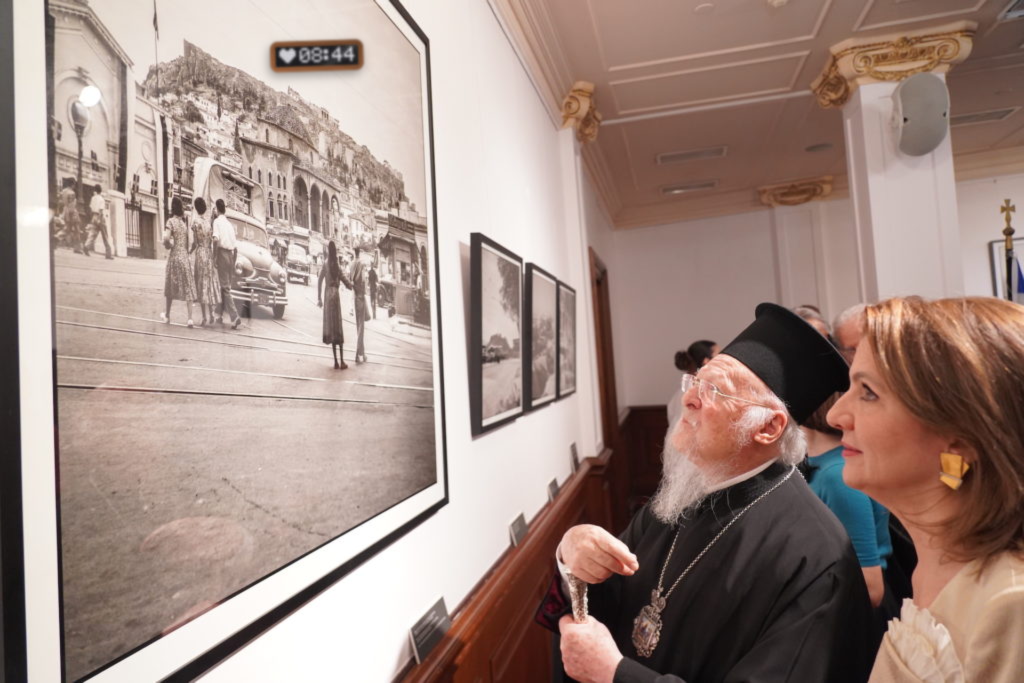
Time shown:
{"hour": 8, "minute": 44}
